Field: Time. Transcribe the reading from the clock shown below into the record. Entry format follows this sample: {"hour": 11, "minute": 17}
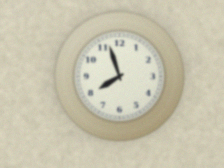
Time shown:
{"hour": 7, "minute": 57}
